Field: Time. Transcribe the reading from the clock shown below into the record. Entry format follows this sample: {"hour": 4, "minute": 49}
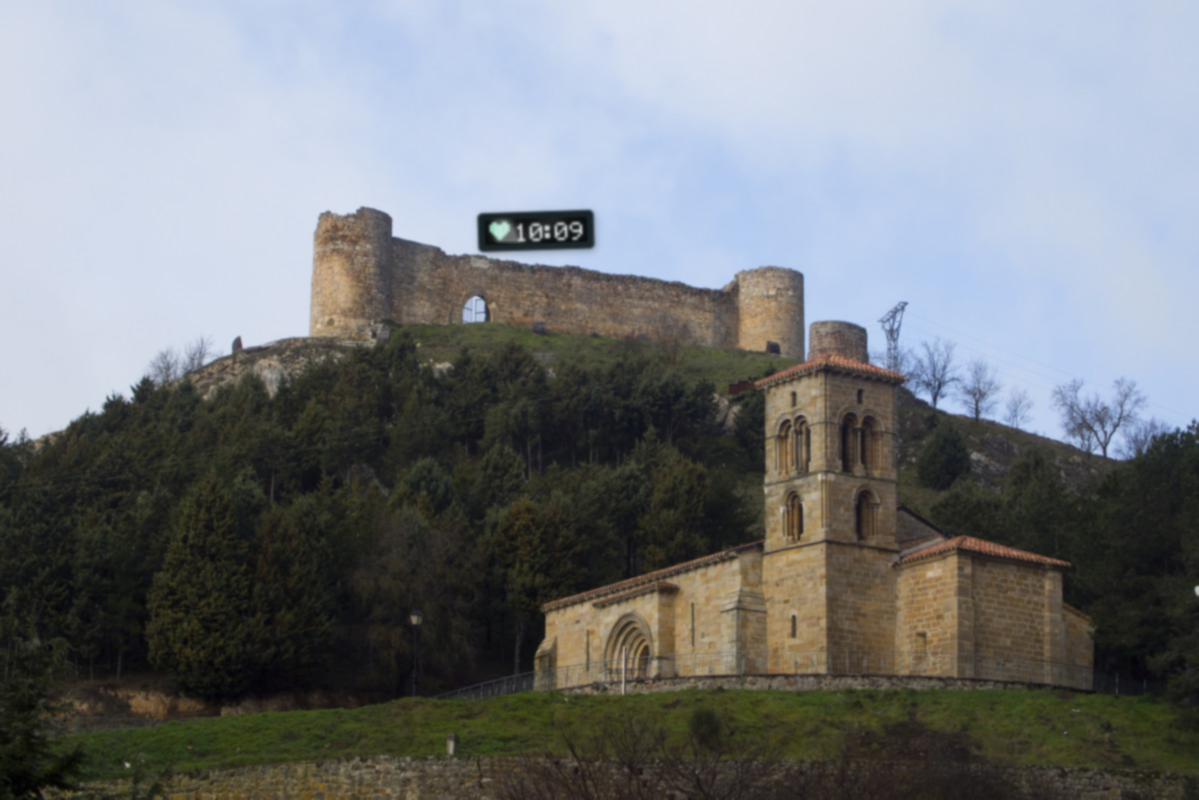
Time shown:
{"hour": 10, "minute": 9}
